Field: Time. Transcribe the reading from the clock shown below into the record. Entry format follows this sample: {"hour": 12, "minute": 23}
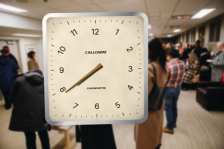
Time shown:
{"hour": 7, "minute": 39}
